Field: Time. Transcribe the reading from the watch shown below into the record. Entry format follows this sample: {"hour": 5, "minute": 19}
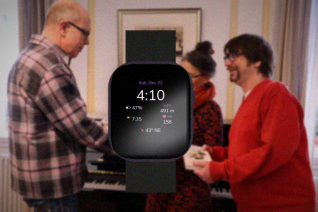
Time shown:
{"hour": 4, "minute": 10}
